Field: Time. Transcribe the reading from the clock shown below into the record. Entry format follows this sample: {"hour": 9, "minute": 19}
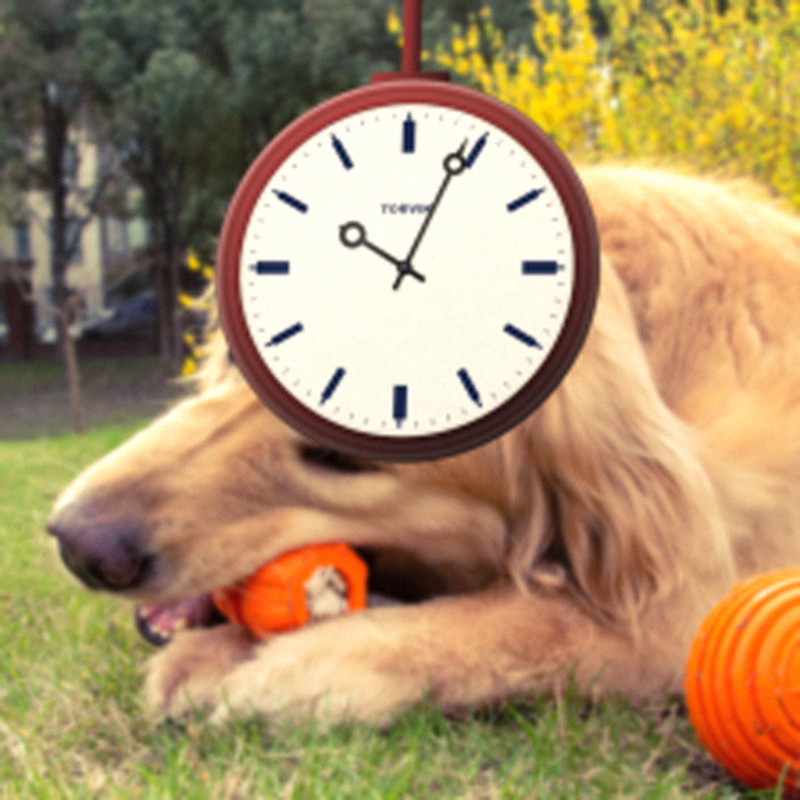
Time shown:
{"hour": 10, "minute": 4}
